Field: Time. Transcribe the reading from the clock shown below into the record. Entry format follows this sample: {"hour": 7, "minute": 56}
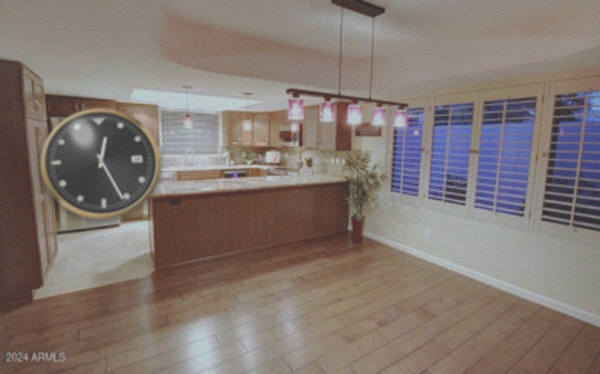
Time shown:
{"hour": 12, "minute": 26}
